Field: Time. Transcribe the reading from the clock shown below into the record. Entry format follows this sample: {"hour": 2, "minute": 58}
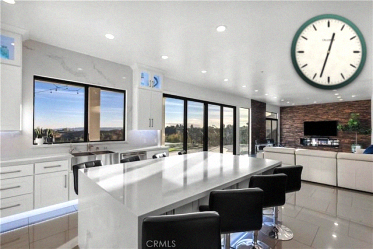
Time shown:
{"hour": 12, "minute": 33}
